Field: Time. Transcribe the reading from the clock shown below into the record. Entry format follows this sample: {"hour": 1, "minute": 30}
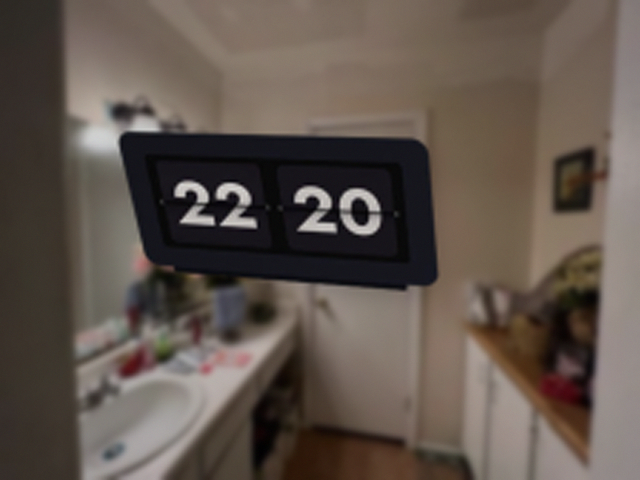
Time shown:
{"hour": 22, "minute": 20}
